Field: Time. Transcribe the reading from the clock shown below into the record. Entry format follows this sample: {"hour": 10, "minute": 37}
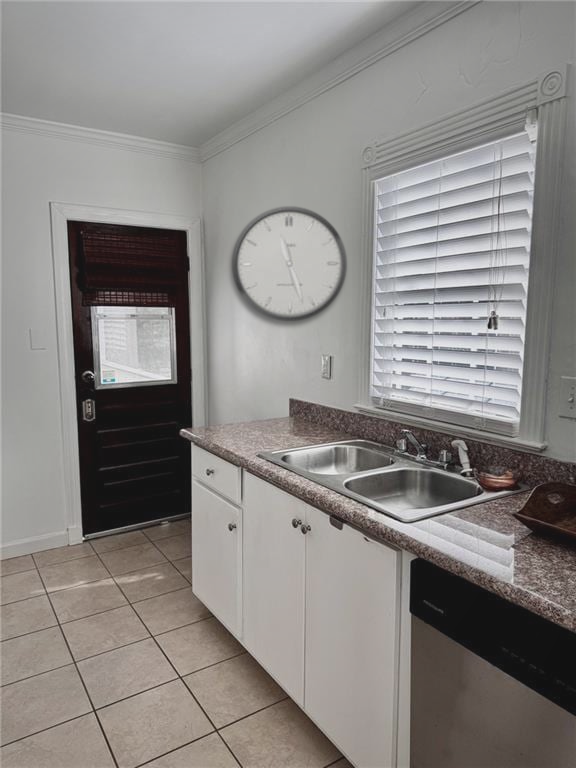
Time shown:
{"hour": 11, "minute": 27}
